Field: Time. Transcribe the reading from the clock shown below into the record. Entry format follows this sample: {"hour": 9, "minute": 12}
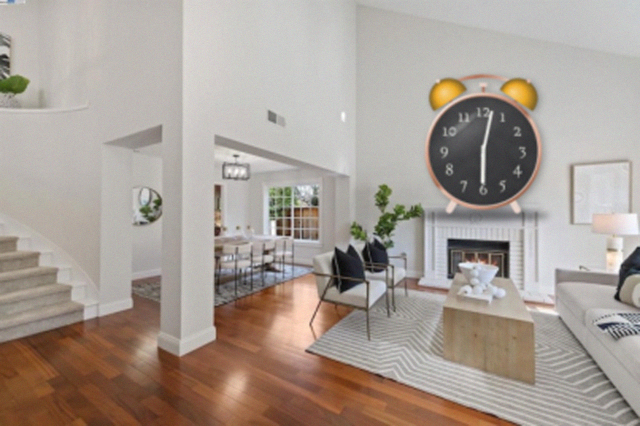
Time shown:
{"hour": 6, "minute": 2}
